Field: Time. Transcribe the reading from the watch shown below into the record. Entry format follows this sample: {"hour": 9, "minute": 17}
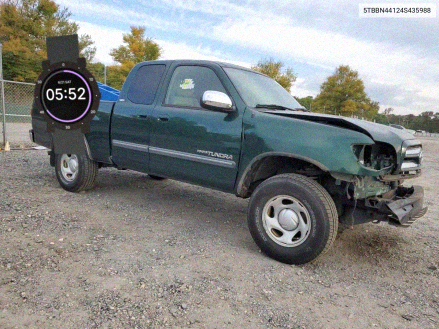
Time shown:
{"hour": 5, "minute": 52}
